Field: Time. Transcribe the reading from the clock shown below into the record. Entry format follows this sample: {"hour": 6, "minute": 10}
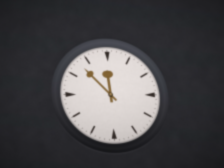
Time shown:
{"hour": 11, "minute": 53}
